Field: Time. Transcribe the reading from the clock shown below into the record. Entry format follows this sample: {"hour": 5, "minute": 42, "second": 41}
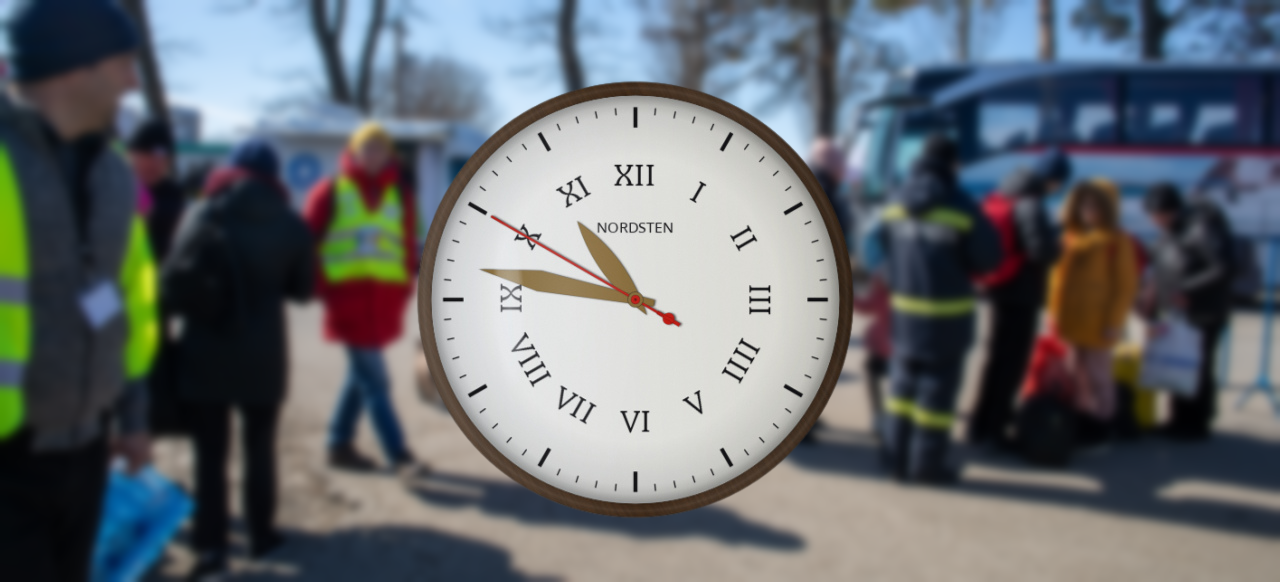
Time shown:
{"hour": 10, "minute": 46, "second": 50}
